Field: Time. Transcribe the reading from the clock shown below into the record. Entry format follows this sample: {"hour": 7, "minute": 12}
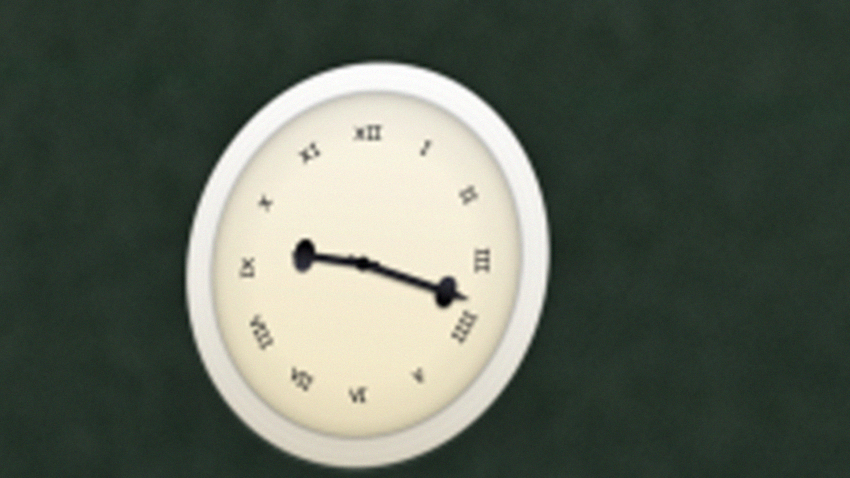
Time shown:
{"hour": 9, "minute": 18}
